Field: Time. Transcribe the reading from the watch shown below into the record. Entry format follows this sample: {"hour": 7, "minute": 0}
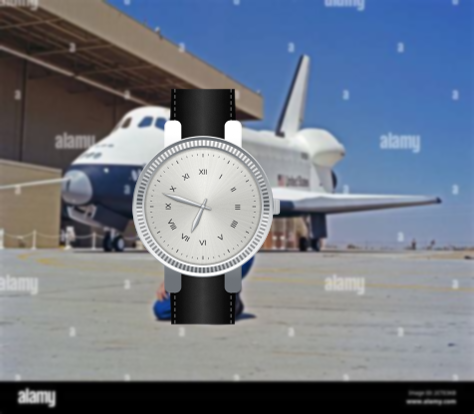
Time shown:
{"hour": 6, "minute": 48}
